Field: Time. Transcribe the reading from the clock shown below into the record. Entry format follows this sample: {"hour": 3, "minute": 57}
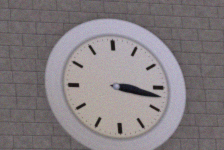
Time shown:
{"hour": 3, "minute": 17}
